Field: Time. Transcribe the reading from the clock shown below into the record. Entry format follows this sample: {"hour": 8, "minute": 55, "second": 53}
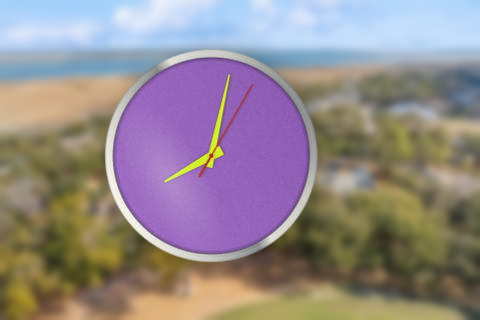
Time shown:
{"hour": 8, "minute": 2, "second": 5}
